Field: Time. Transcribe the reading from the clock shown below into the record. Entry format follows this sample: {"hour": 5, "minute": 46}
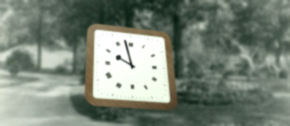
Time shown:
{"hour": 9, "minute": 58}
